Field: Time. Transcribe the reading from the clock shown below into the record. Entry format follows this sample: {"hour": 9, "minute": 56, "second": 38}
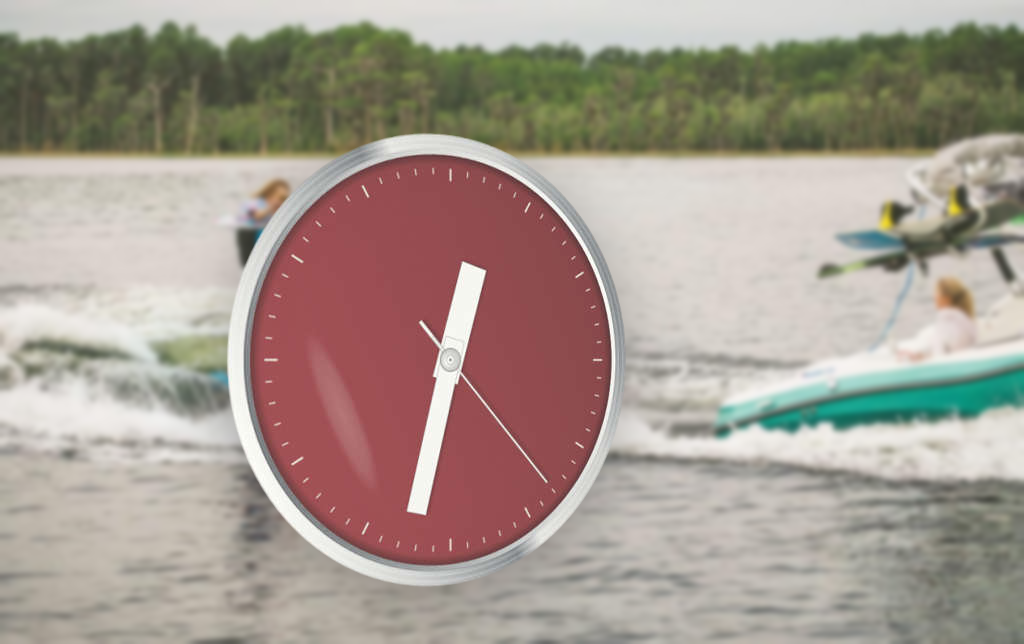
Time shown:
{"hour": 12, "minute": 32, "second": 23}
